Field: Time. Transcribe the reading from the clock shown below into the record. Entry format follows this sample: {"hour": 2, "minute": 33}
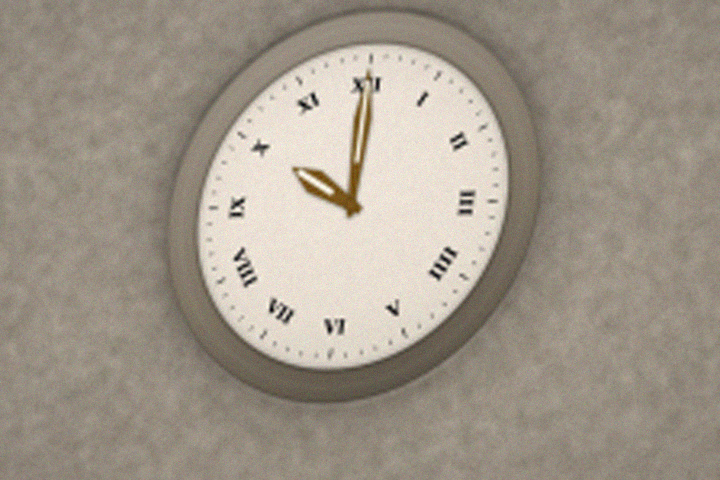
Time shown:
{"hour": 10, "minute": 0}
